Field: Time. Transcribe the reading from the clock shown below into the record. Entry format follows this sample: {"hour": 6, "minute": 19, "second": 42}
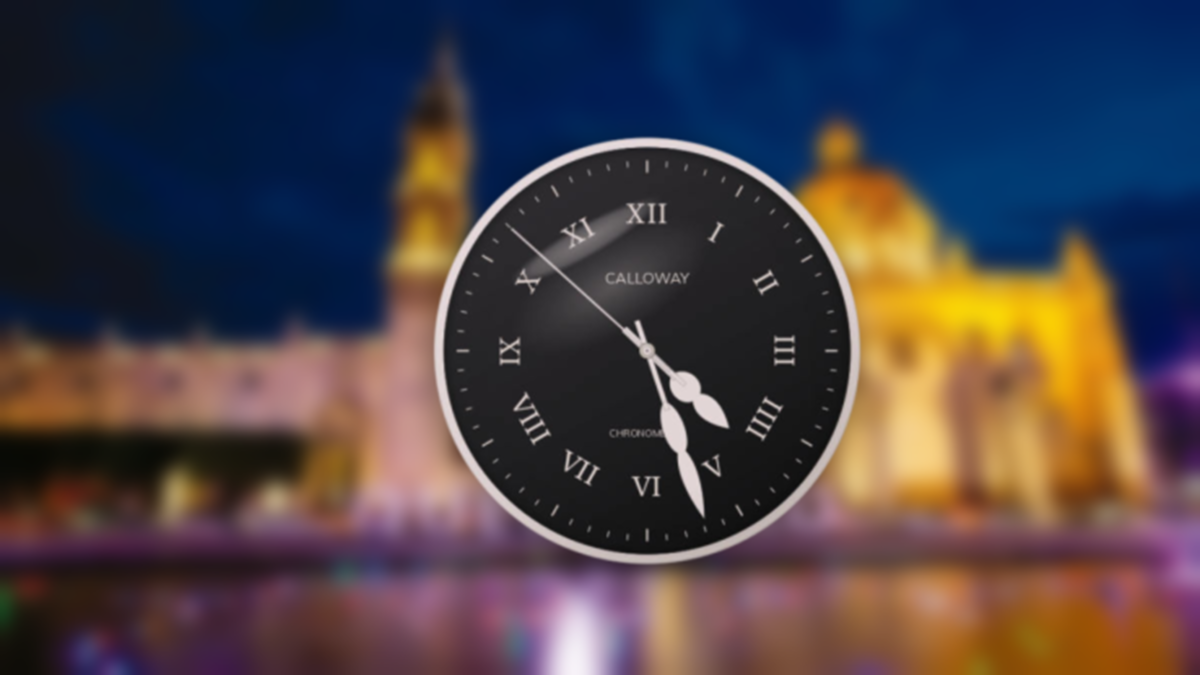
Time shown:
{"hour": 4, "minute": 26, "second": 52}
